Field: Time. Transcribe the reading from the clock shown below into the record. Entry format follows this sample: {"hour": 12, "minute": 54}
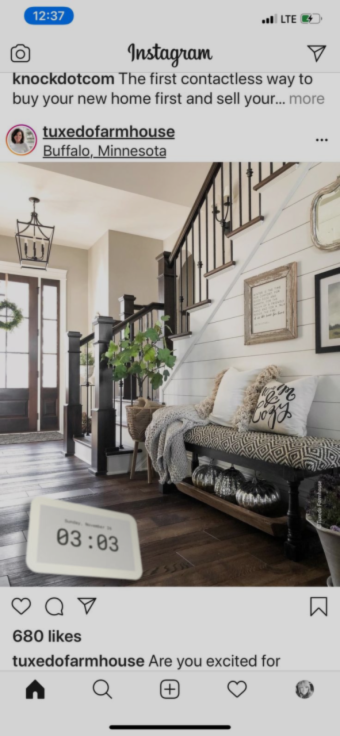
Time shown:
{"hour": 3, "minute": 3}
